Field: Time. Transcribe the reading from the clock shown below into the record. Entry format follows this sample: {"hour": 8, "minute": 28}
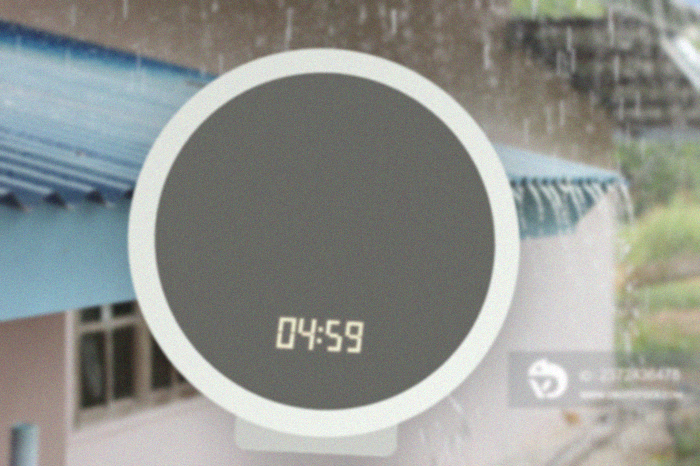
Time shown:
{"hour": 4, "minute": 59}
